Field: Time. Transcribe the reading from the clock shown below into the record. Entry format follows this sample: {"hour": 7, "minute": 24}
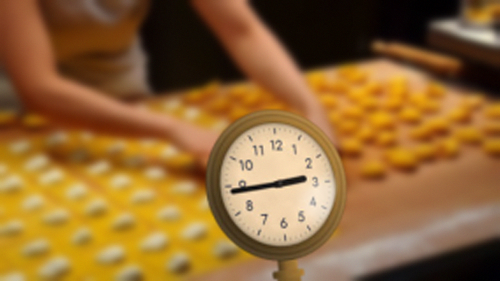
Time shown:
{"hour": 2, "minute": 44}
